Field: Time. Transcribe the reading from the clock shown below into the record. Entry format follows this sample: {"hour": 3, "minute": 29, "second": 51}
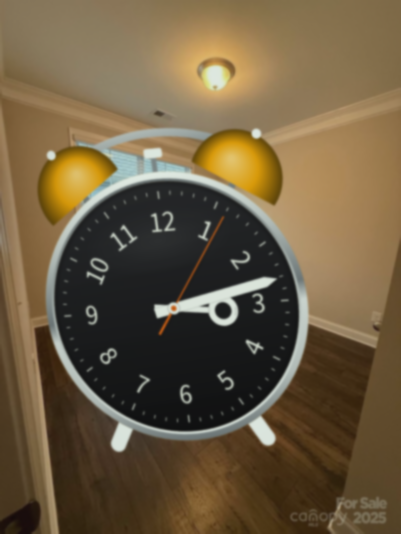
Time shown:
{"hour": 3, "minute": 13, "second": 6}
